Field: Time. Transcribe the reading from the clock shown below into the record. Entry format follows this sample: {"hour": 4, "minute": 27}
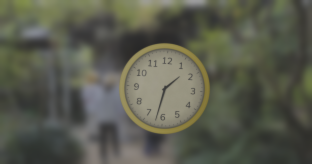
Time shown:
{"hour": 1, "minute": 32}
